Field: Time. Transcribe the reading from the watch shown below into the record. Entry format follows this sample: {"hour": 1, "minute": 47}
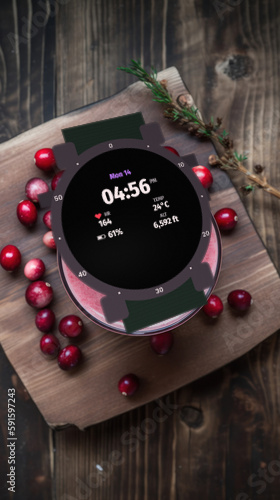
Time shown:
{"hour": 4, "minute": 56}
